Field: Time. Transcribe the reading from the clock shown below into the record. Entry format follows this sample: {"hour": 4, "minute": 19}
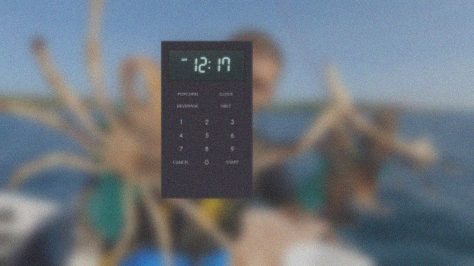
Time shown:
{"hour": 12, "minute": 17}
